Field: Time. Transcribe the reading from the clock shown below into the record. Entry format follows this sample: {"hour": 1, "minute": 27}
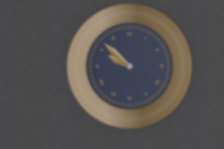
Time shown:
{"hour": 9, "minute": 52}
